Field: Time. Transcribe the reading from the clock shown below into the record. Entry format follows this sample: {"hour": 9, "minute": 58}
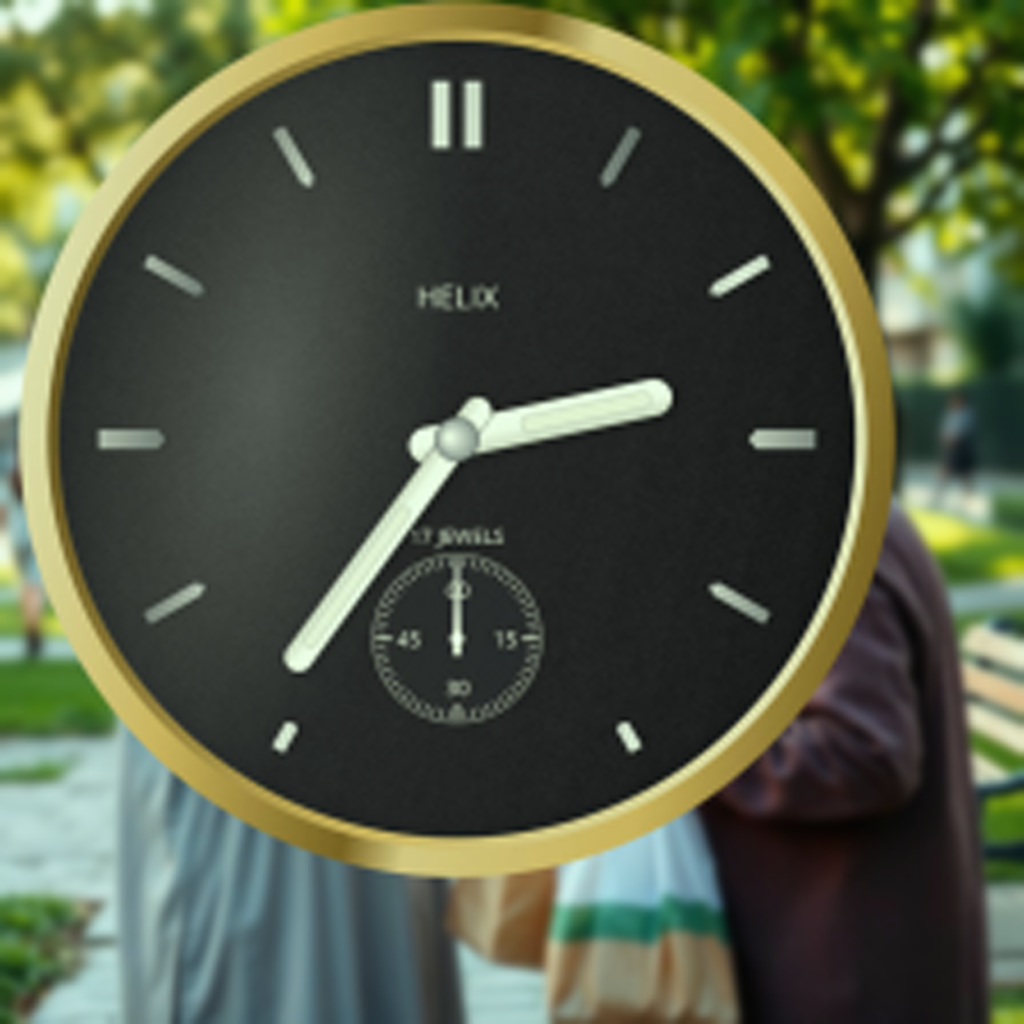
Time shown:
{"hour": 2, "minute": 36}
